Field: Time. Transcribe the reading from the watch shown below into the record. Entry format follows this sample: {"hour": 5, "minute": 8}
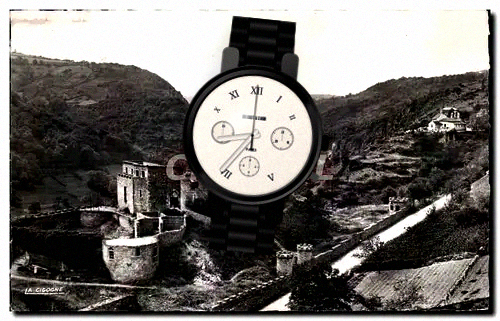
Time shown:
{"hour": 8, "minute": 36}
